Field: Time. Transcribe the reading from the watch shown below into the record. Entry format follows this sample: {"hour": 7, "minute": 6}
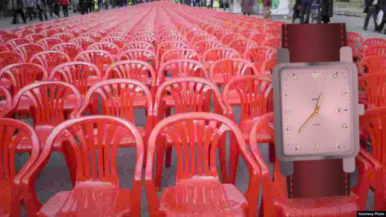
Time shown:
{"hour": 12, "minute": 37}
